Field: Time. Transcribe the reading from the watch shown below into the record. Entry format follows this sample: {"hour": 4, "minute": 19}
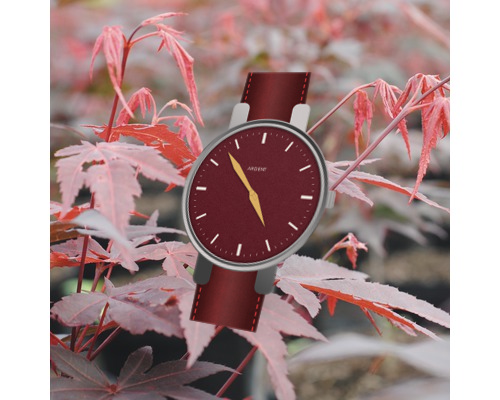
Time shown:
{"hour": 4, "minute": 53}
